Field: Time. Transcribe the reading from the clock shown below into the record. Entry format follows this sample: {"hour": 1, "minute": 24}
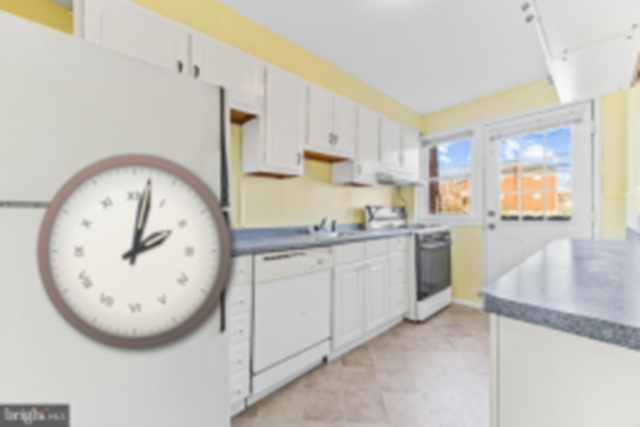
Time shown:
{"hour": 2, "minute": 2}
